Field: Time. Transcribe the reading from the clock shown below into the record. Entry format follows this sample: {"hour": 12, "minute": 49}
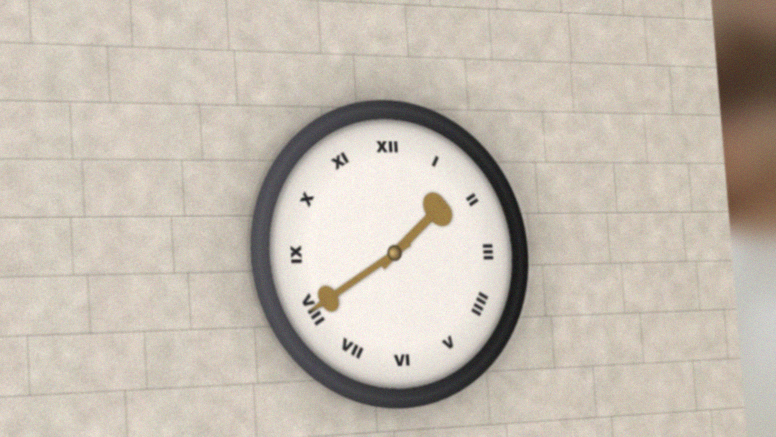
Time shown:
{"hour": 1, "minute": 40}
